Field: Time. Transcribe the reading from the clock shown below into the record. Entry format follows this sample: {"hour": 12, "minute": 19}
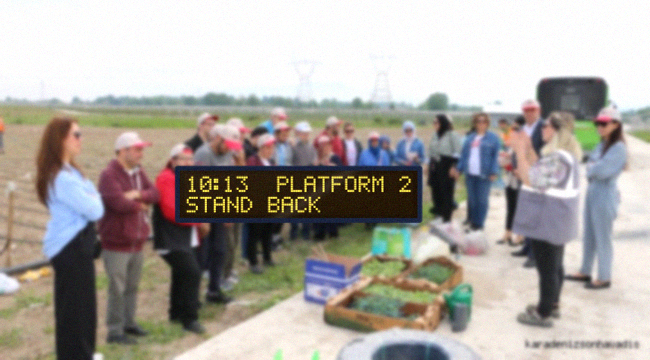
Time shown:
{"hour": 10, "minute": 13}
